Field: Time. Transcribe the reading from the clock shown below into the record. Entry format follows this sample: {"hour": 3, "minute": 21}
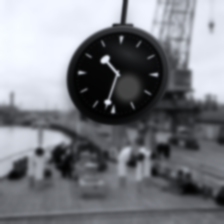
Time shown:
{"hour": 10, "minute": 32}
